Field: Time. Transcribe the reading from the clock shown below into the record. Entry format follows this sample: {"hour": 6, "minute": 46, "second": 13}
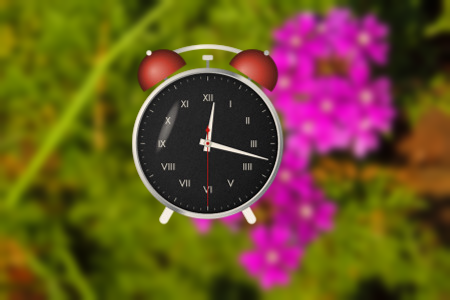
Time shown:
{"hour": 12, "minute": 17, "second": 30}
